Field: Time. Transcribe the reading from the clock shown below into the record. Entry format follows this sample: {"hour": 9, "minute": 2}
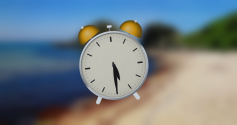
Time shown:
{"hour": 5, "minute": 30}
